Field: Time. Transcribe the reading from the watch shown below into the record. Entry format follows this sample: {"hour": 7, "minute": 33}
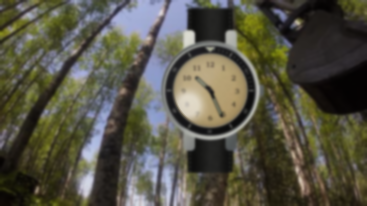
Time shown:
{"hour": 10, "minute": 26}
